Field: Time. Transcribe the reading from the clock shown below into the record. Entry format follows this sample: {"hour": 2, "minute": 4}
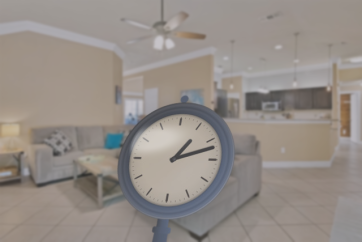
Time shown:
{"hour": 1, "minute": 12}
